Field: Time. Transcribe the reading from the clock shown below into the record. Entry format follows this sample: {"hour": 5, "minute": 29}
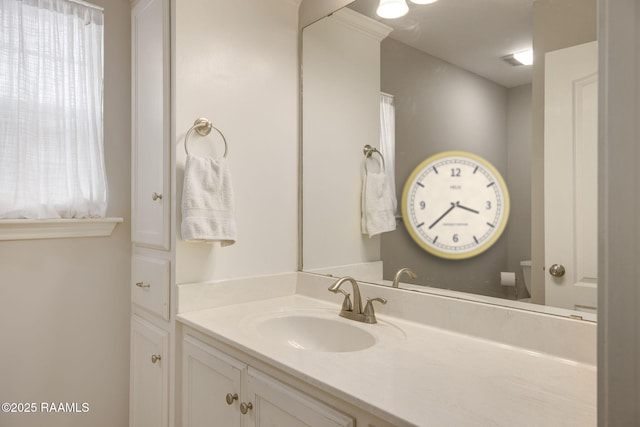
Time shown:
{"hour": 3, "minute": 38}
